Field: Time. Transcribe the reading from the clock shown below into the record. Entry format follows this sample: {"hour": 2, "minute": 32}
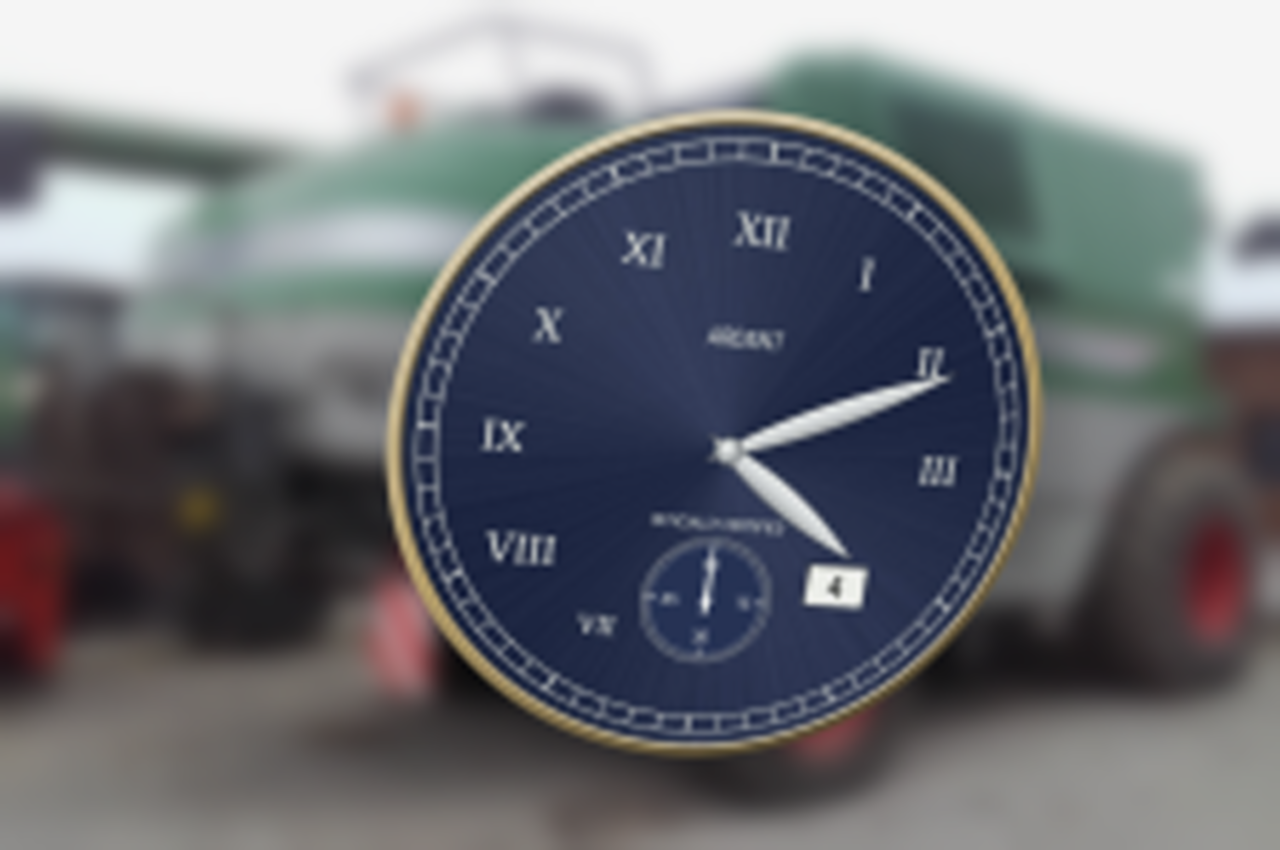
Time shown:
{"hour": 4, "minute": 11}
